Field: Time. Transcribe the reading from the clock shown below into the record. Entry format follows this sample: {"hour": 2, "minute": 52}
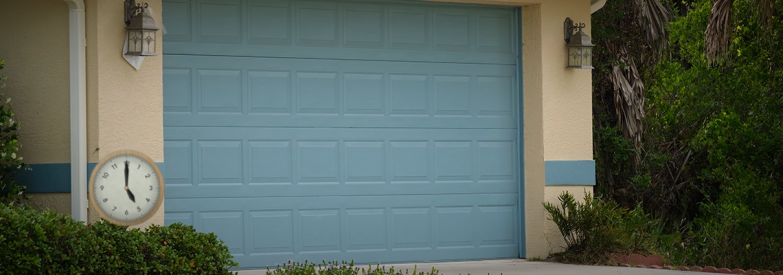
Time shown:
{"hour": 5, "minute": 0}
